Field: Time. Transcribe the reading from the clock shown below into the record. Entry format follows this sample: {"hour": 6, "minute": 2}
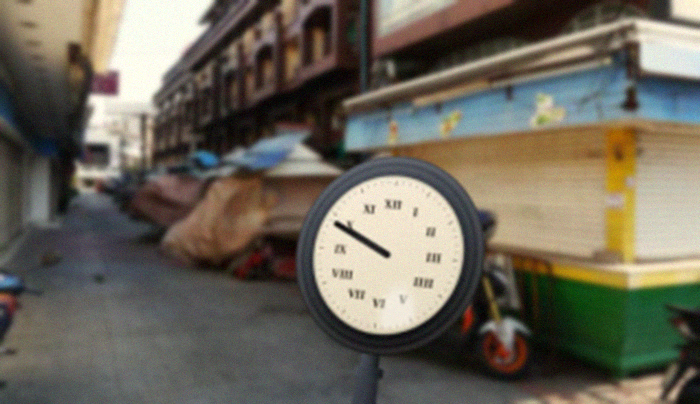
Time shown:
{"hour": 9, "minute": 49}
